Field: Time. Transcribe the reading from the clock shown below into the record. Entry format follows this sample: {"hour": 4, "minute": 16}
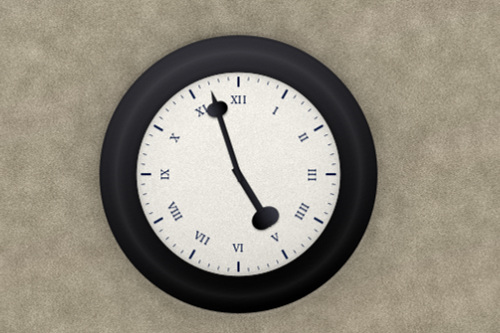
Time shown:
{"hour": 4, "minute": 57}
